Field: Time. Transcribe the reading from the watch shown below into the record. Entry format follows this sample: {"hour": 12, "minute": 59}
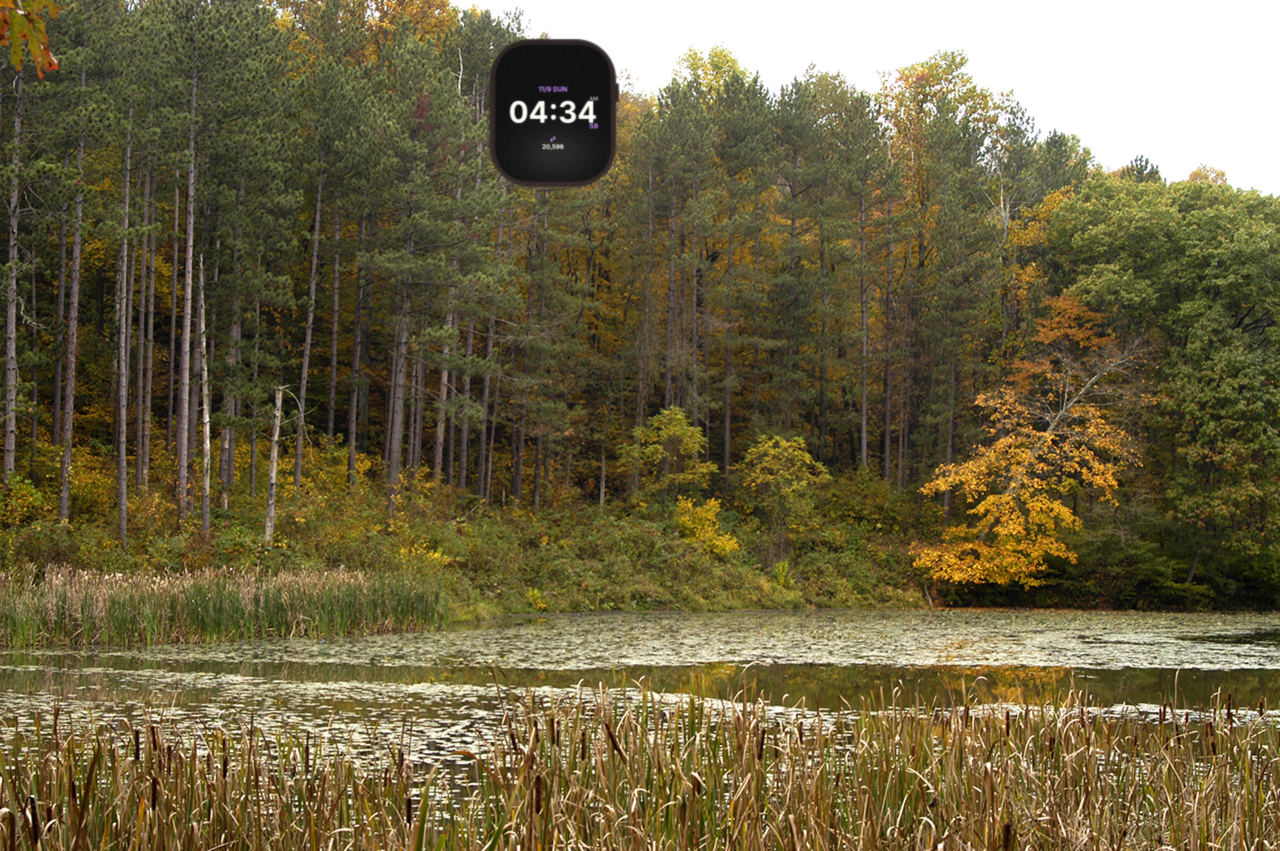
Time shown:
{"hour": 4, "minute": 34}
